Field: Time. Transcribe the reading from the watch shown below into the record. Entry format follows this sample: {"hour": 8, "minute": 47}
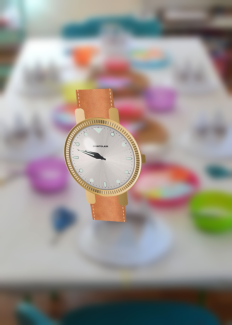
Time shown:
{"hour": 9, "minute": 48}
